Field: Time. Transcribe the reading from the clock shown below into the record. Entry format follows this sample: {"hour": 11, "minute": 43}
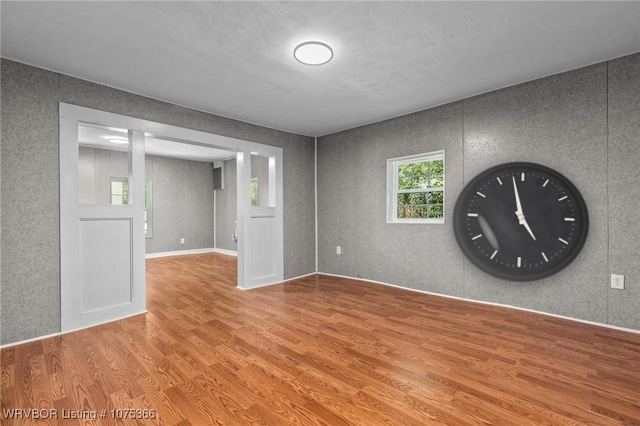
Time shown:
{"hour": 4, "minute": 58}
